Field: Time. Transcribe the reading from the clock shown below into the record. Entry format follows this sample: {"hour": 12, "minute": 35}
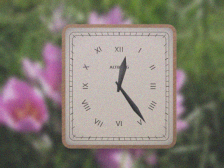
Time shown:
{"hour": 12, "minute": 24}
